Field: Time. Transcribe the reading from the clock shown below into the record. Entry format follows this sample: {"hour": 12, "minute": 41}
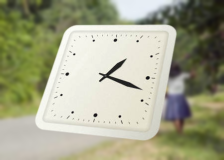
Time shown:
{"hour": 1, "minute": 18}
